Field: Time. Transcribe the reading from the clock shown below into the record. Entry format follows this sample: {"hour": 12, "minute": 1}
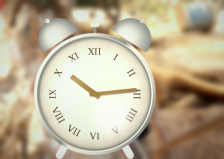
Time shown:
{"hour": 10, "minute": 14}
